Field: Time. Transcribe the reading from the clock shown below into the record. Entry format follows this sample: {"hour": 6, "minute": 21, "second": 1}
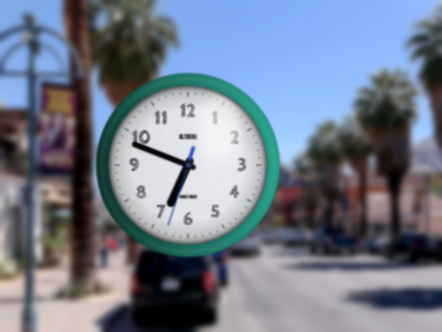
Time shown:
{"hour": 6, "minute": 48, "second": 33}
